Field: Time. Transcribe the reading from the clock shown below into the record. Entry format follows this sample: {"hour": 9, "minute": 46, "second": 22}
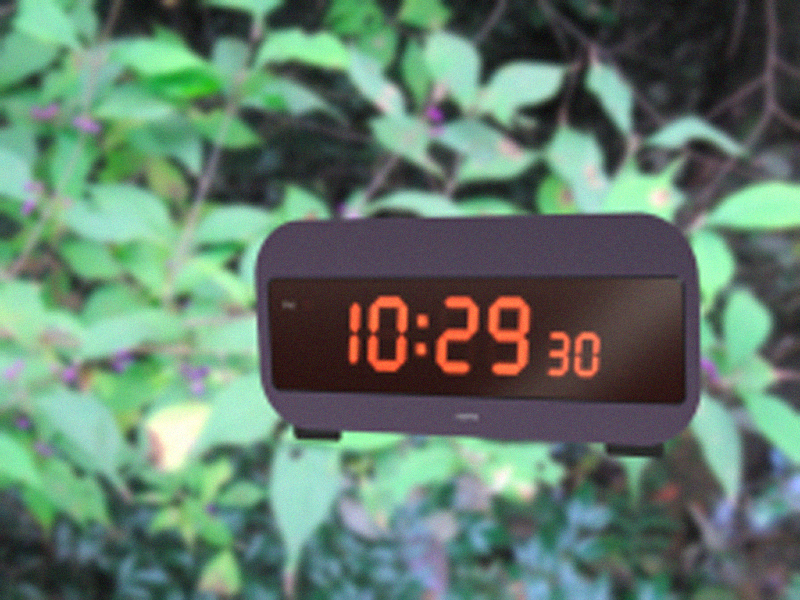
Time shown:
{"hour": 10, "minute": 29, "second": 30}
